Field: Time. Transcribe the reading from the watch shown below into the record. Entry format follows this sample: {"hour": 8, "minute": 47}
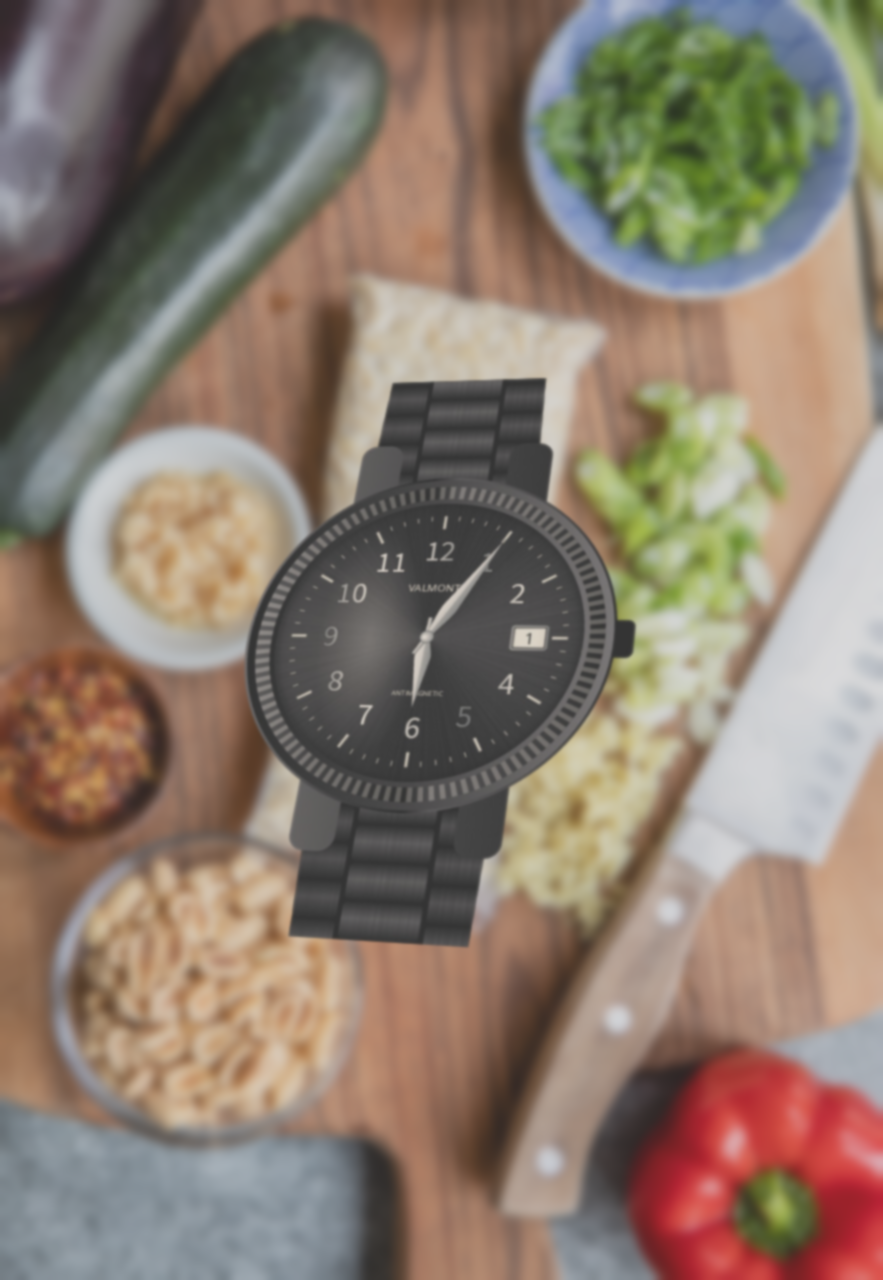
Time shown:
{"hour": 6, "minute": 5}
